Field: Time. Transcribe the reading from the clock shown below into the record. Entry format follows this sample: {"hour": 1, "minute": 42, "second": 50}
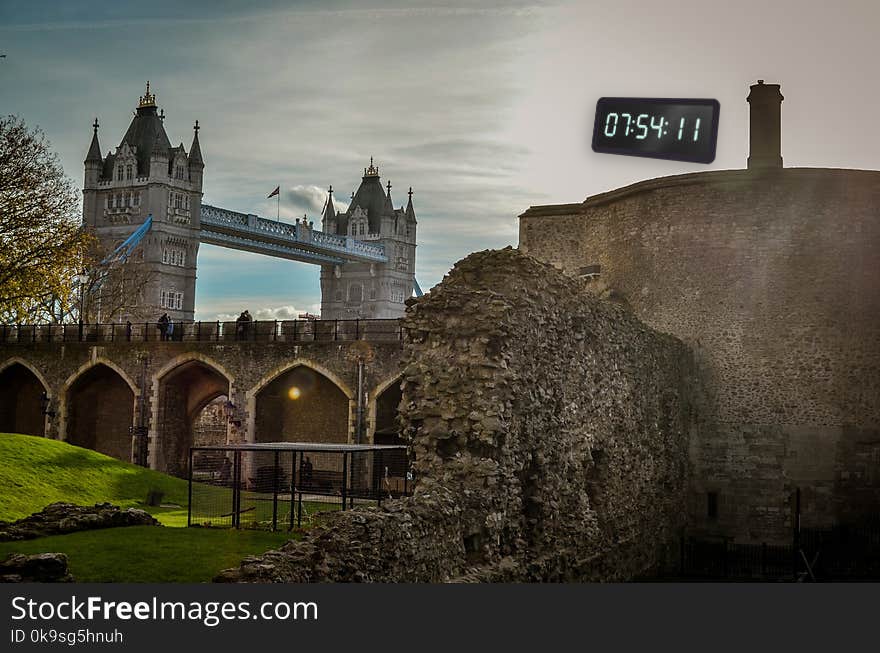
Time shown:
{"hour": 7, "minute": 54, "second": 11}
